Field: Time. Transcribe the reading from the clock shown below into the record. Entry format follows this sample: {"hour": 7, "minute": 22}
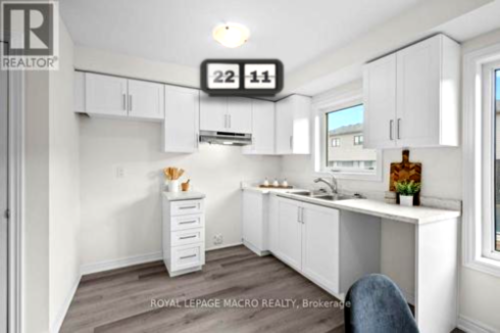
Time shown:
{"hour": 22, "minute": 11}
